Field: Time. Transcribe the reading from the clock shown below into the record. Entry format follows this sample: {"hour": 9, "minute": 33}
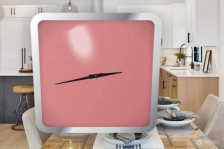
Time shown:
{"hour": 2, "minute": 43}
